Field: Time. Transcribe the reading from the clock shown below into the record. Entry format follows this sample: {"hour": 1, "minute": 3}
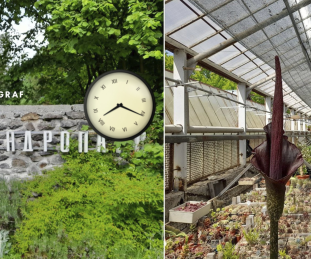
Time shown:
{"hour": 8, "minute": 21}
